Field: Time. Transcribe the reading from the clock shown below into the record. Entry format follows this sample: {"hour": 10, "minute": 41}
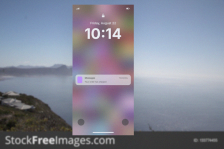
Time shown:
{"hour": 10, "minute": 14}
